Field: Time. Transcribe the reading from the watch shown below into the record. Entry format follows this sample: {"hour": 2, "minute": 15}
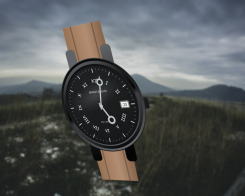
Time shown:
{"hour": 5, "minute": 2}
